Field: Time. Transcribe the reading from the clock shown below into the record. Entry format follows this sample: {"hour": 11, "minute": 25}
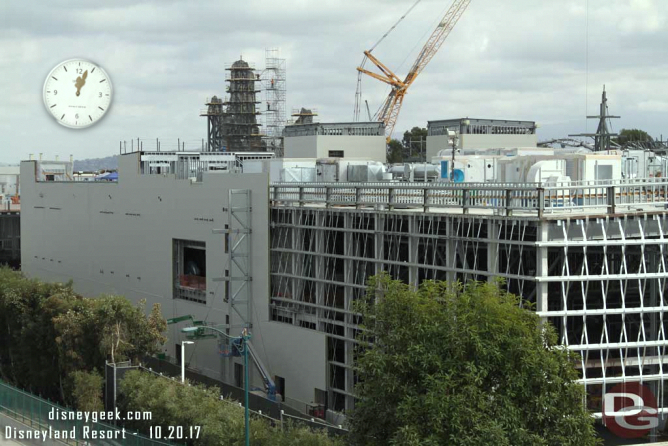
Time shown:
{"hour": 12, "minute": 3}
